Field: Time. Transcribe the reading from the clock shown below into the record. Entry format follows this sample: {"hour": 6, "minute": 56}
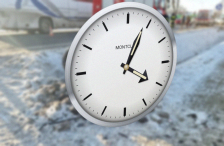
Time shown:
{"hour": 4, "minute": 4}
